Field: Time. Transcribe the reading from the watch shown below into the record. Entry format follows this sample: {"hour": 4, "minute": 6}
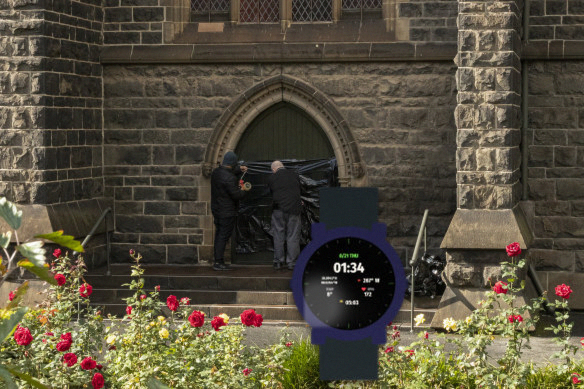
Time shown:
{"hour": 1, "minute": 34}
